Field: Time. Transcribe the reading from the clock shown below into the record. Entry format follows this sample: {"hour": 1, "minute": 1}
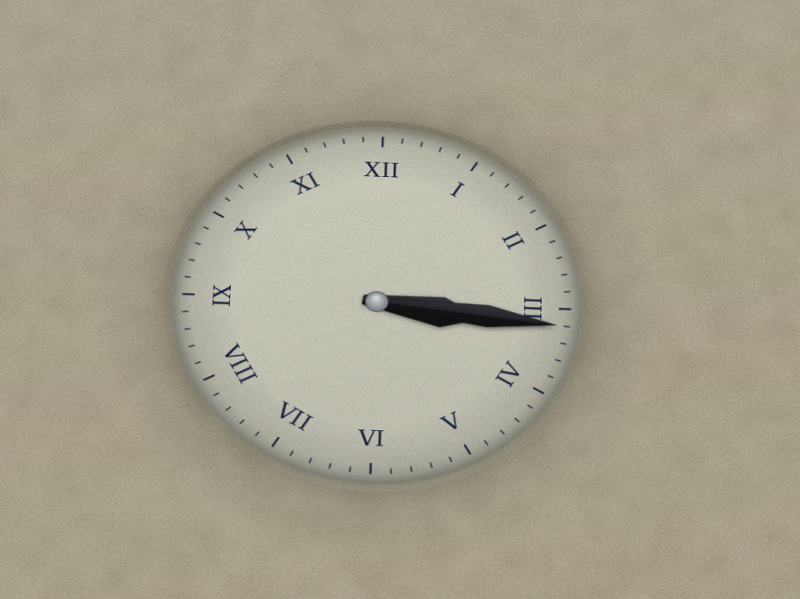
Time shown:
{"hour": 3, "minute": 16}
